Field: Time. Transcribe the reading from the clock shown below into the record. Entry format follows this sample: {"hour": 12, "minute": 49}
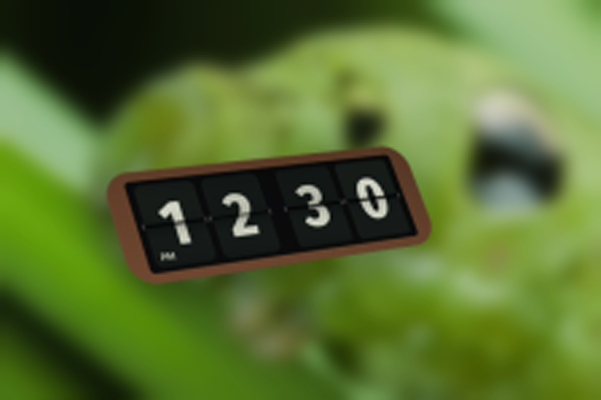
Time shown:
{"hour": 12, "minute": 30}
